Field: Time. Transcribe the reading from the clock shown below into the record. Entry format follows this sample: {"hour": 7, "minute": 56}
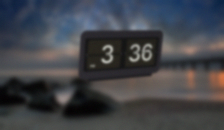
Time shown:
{"hour": 3, "minute": 36}
